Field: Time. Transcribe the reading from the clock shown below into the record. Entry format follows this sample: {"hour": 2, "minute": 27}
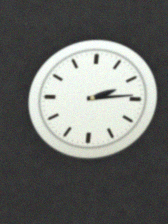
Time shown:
{"hour": 2, "minute": 14}
